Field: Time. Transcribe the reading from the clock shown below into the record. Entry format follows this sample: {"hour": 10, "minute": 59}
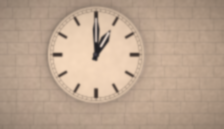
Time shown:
{"hour": 1, "minute": 0}
